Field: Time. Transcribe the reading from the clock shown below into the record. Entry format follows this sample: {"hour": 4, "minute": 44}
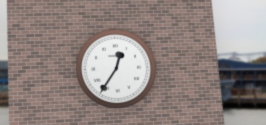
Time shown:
{"hour": 12, "minute": 36}
